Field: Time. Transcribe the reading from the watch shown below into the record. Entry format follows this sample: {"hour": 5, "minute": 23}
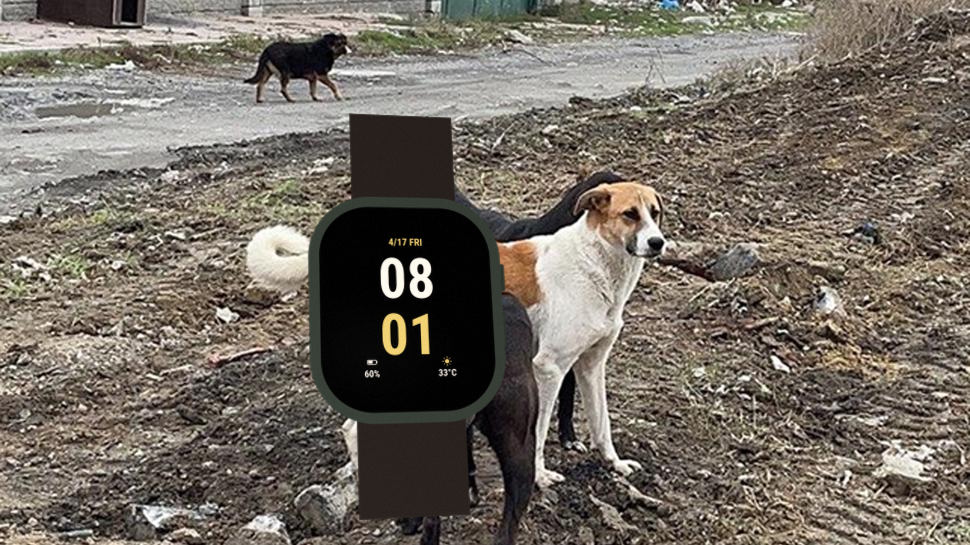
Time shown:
{"hour": 8, "minute": 1}
